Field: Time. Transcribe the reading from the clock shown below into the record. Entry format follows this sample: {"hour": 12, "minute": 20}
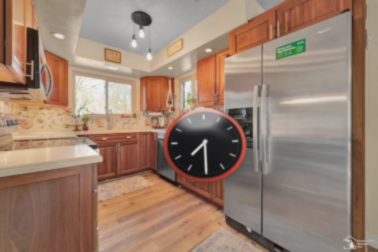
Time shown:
{"hour": 7, "minute": 30}
